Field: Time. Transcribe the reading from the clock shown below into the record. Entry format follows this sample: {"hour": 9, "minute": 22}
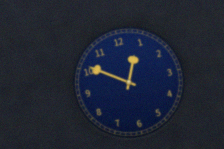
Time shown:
{"hour": 12, "minute": 51}
